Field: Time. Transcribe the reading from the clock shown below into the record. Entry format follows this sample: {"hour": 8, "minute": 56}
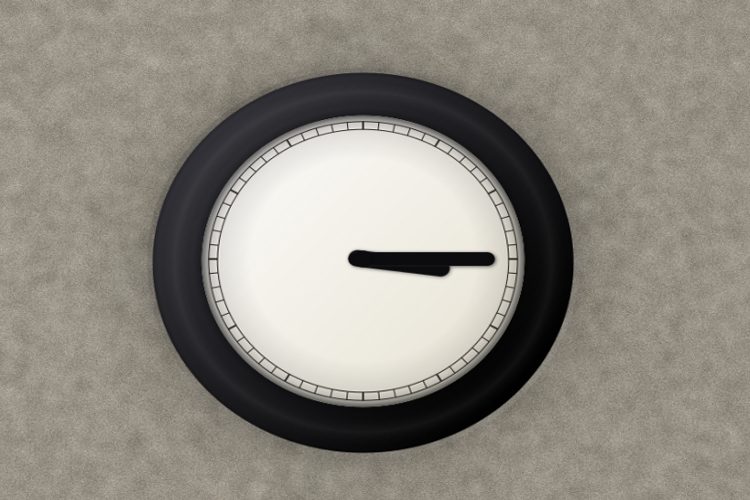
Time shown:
{"hour": 3, "minute": 15}
